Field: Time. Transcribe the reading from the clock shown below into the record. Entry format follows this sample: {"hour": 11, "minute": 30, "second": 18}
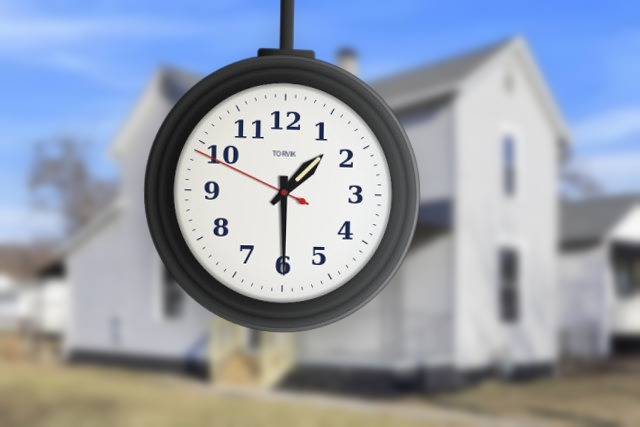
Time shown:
{"hour": 1, "minute": 29, "second": 49}
